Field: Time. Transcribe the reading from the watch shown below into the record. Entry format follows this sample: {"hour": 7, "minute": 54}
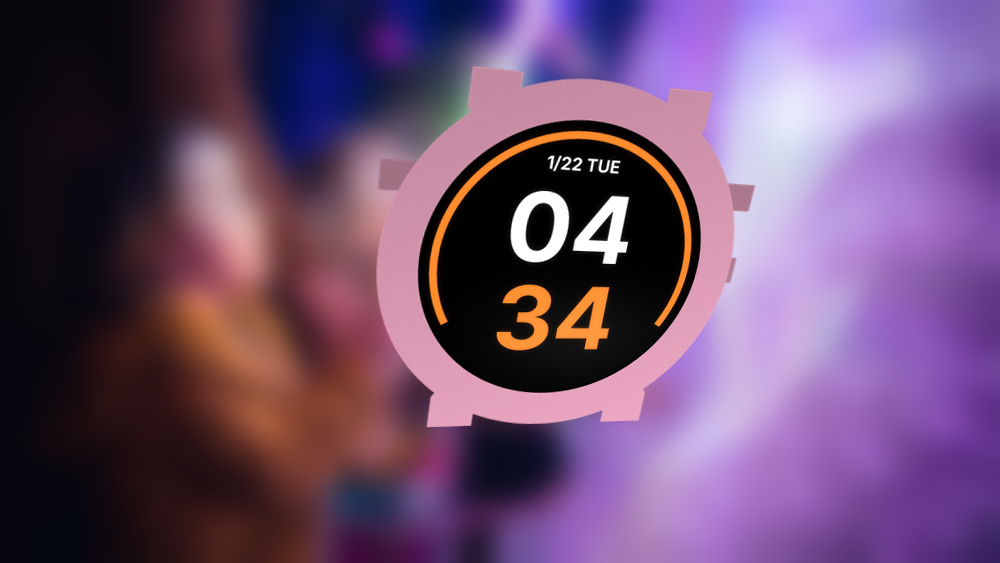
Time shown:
{"hour": 4, "minute": 34}
